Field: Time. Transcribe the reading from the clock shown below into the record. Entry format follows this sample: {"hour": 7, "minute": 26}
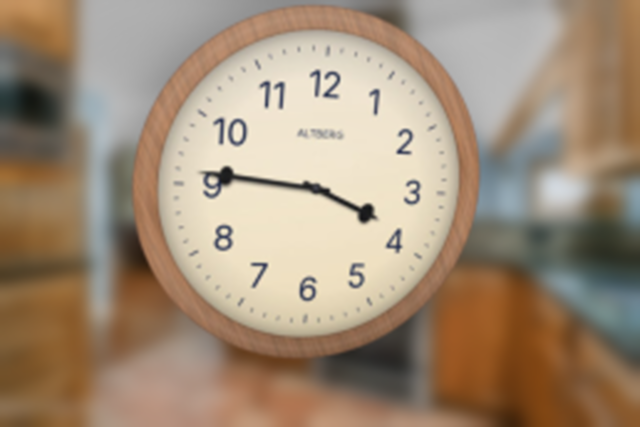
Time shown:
{"hour": 3, "minute": 46}
